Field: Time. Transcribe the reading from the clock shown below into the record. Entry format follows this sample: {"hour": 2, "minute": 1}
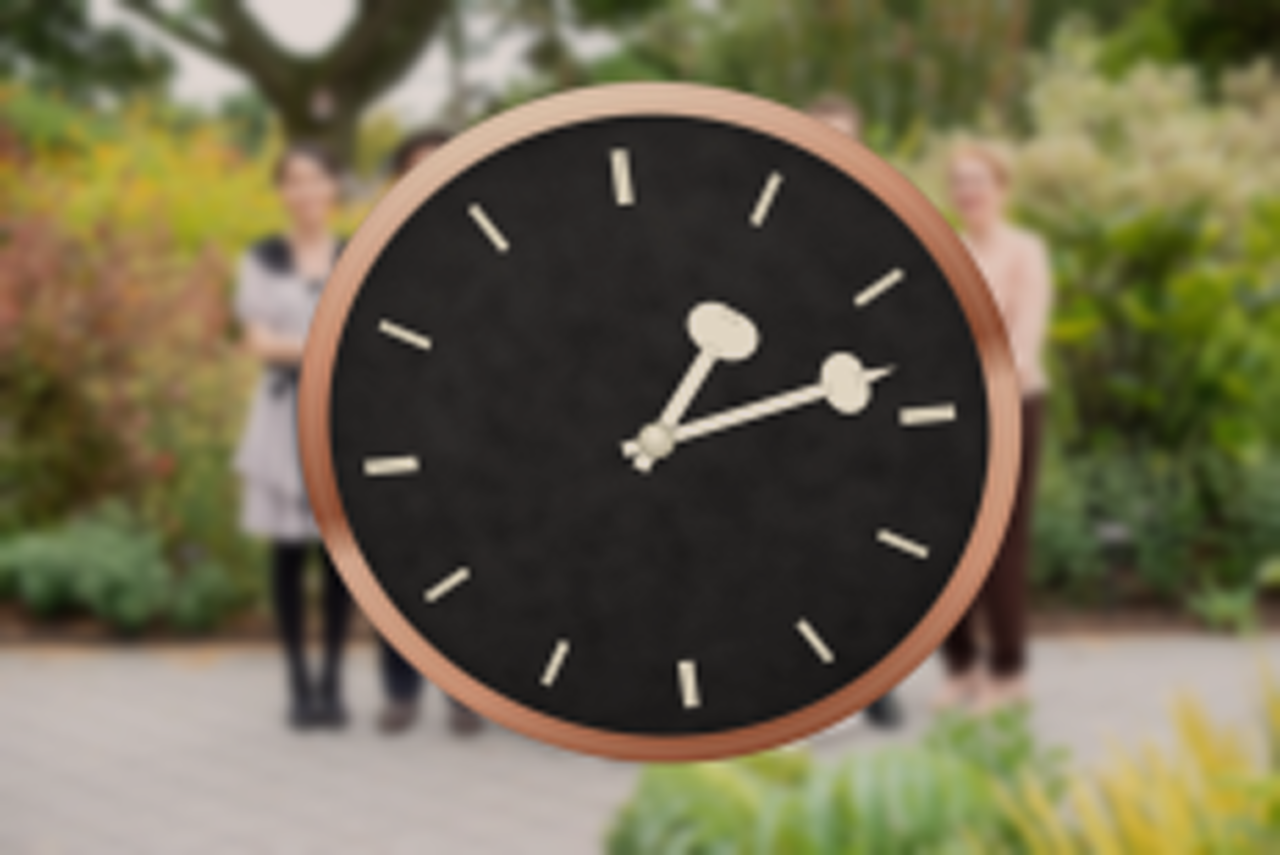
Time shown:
{"hour": 1, "minute": 13}
